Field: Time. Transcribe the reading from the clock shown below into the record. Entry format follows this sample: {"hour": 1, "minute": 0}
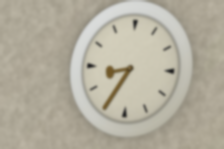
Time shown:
{"hour": 8, "minute": 35}
